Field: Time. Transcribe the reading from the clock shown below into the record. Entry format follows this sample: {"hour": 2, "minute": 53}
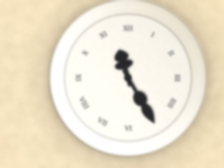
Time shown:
{"hour": 11, "minute": 25}
